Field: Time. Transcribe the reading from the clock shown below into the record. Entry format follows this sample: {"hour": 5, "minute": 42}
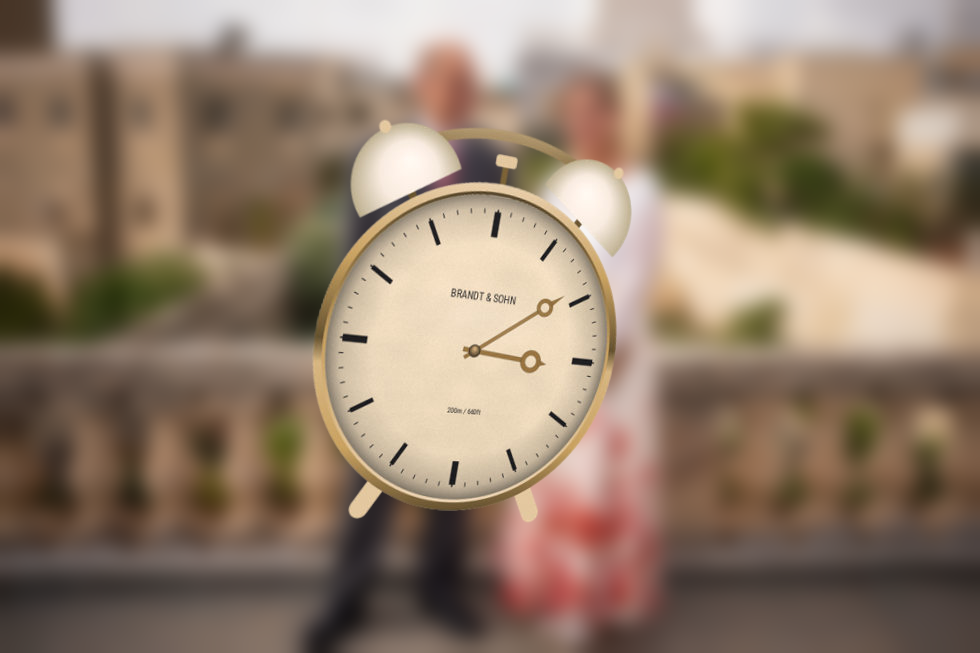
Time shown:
{"hour": 3, "minute": 9}
